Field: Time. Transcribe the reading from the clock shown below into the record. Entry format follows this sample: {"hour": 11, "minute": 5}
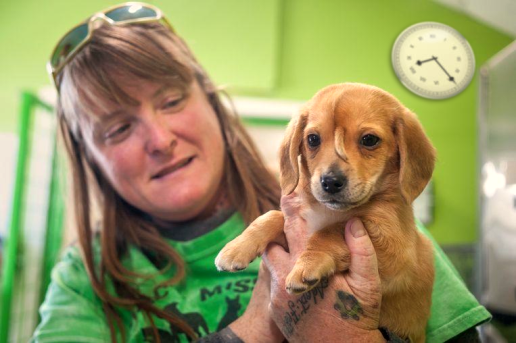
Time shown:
{"hour": 8, "minute": 24}
